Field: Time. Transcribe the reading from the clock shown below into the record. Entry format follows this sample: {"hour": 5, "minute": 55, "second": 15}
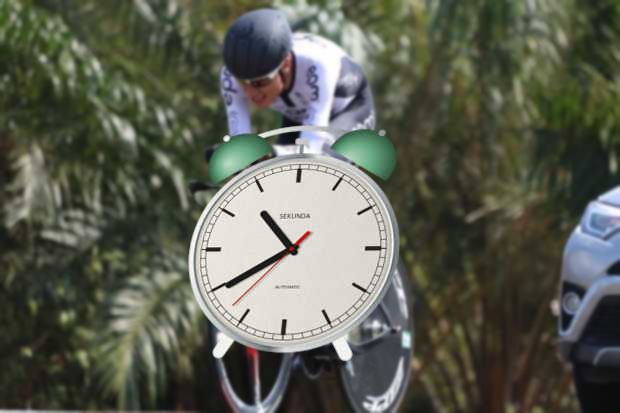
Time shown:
{"hour": 10, "minute": 39, "second": 37}
